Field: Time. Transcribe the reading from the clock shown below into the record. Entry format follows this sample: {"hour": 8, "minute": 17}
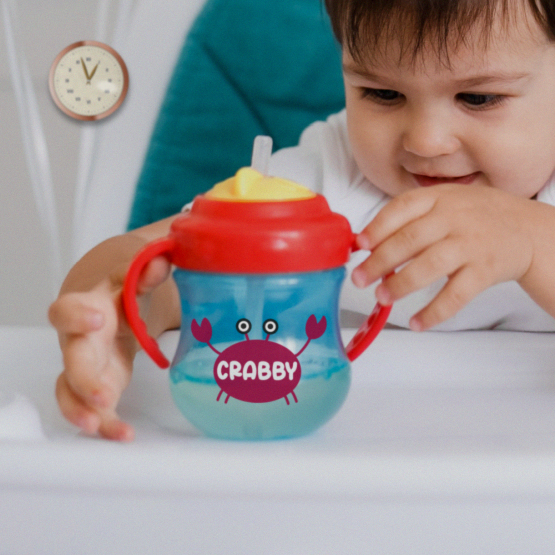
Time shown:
{"hour": 12, "minute": 57}
